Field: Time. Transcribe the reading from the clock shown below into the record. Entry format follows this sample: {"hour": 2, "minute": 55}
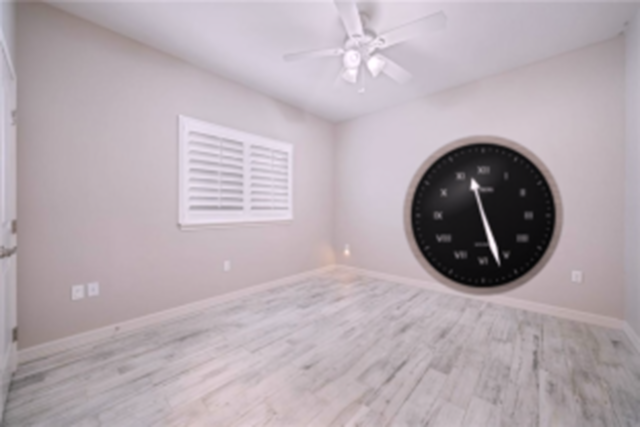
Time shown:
{"hour": 11, "minute": 27}
